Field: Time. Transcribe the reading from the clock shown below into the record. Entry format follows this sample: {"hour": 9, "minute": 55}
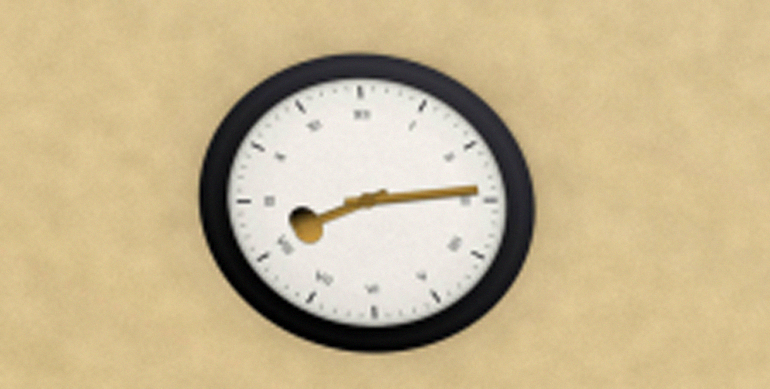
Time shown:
{"hour": 8, "minute": 14}
